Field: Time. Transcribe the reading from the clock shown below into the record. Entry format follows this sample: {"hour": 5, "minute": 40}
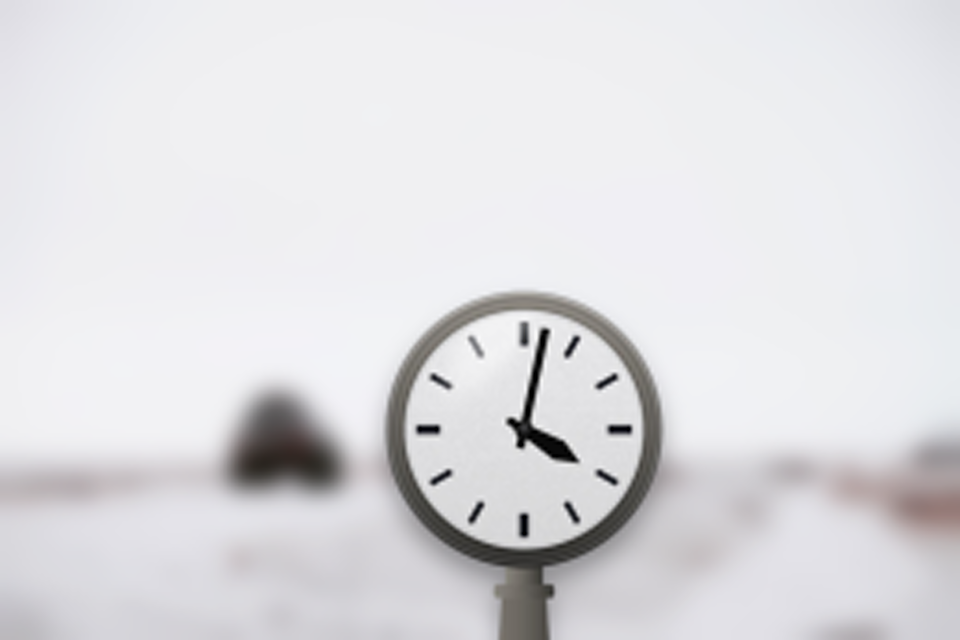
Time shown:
{"hour": 4, "minute": 2}
